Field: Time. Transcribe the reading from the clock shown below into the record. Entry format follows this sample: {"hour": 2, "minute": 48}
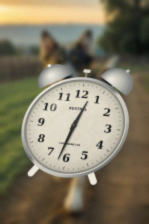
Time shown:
{"hour": 12, "minute": 32}
